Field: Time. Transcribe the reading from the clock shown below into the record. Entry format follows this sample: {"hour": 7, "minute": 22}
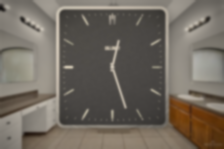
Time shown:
{"hour": 12, "minute": 27}
